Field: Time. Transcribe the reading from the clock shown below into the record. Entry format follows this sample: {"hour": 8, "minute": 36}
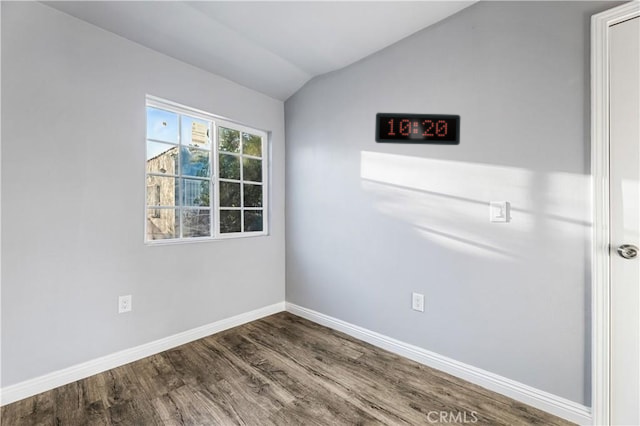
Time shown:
{"hour": 10, "minute": 20}
